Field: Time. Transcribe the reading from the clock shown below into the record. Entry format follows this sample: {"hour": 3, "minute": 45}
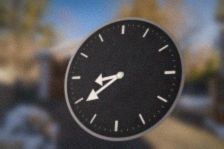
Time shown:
{"hour": 8, "minute": 39}
